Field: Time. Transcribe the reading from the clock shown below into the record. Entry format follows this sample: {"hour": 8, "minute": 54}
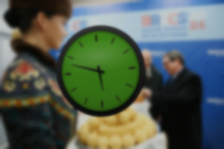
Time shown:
{"hour": 5, "minute": 48}
